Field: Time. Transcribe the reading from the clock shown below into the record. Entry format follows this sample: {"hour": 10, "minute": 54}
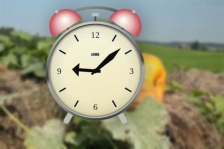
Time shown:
{"hour": 9, "minute": 8}
